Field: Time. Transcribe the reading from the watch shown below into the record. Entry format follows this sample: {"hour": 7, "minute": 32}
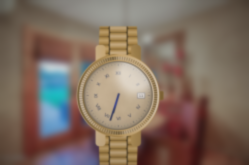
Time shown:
{"hour": 6, "minute": 33}
